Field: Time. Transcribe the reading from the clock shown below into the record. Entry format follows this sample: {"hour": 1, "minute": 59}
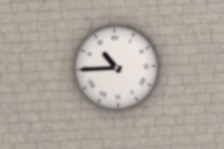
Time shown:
{"hour": 10, "minute": 45}
